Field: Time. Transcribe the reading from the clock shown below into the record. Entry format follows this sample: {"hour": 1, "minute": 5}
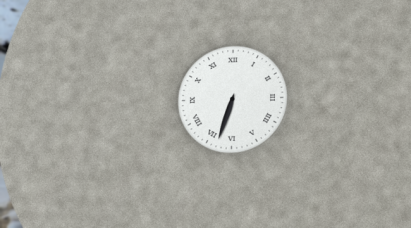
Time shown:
{"hour": 6, "minute": 33}
